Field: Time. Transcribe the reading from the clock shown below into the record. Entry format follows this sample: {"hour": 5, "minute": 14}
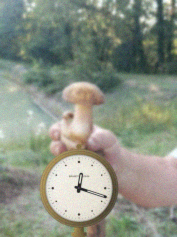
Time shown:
{"hour": 12, "minute": 18}
